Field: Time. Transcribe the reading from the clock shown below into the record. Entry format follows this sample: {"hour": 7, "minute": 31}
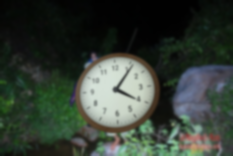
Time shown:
{"hour": 4, "minute": 6}
